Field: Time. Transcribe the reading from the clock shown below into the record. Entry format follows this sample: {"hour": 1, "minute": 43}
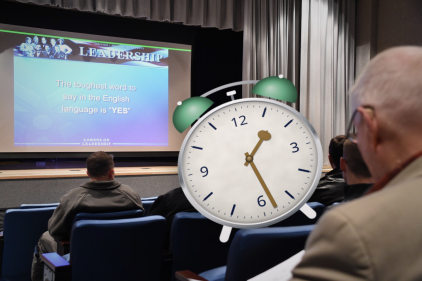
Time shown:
{"hour": 1, "minute": 28}
